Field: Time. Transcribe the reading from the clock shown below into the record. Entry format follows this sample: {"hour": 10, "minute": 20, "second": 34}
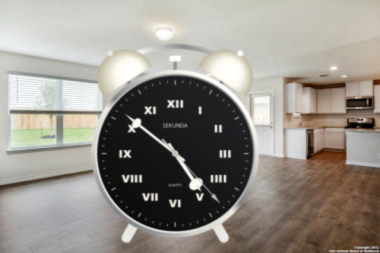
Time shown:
{"hour": 4, "minute": 51, "second": 23}
